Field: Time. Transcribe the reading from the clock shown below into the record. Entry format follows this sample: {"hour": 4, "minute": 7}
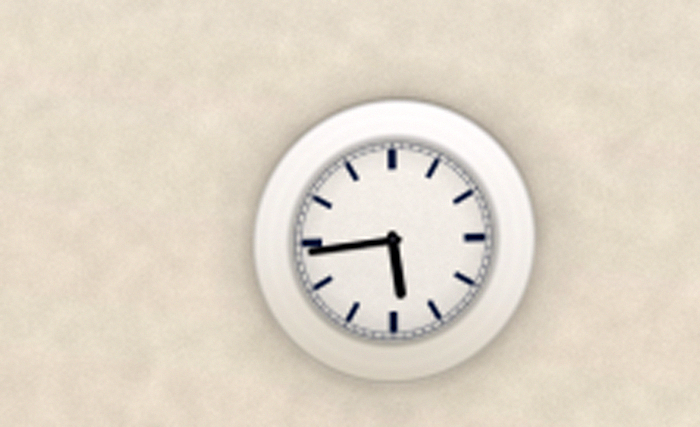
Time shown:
{"hour": 5, "minute": 44}
